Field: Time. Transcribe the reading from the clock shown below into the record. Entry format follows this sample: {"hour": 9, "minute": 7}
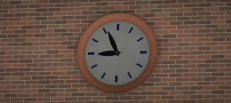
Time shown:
{"hour": 8, "minute": 56}
